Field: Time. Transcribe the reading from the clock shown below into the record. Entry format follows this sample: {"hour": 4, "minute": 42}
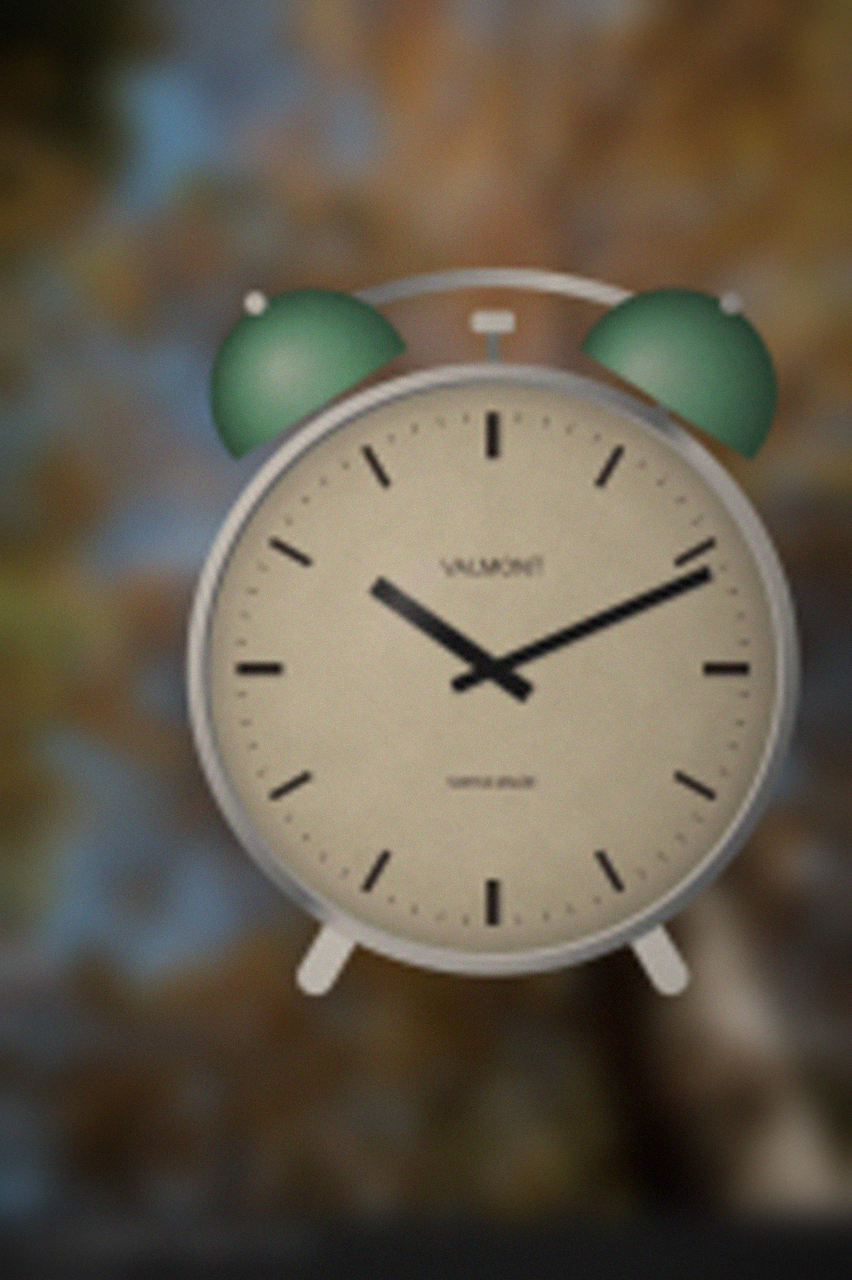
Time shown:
{"hour": 10, "minute": 11}
